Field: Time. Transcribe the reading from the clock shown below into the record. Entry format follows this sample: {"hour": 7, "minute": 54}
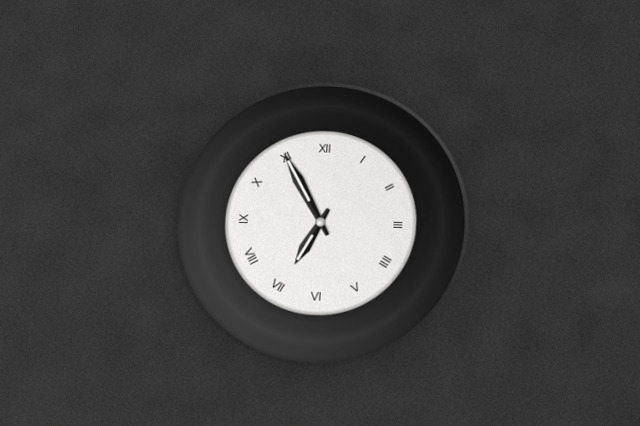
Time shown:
{"hour": 6, "minute": 55}
